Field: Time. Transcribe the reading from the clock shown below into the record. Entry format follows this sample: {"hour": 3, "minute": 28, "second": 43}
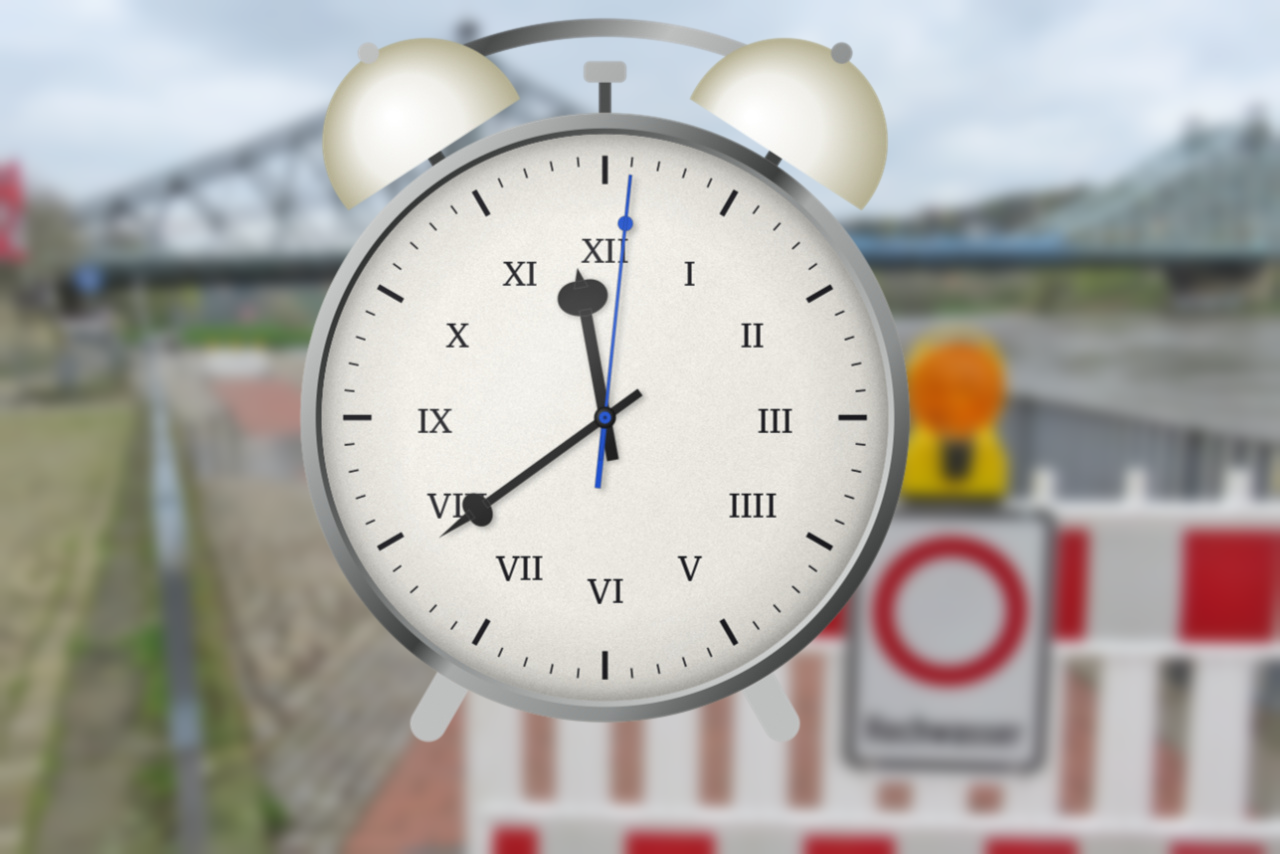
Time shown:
{"hour": 11, "minute": 39, "second": 1}
